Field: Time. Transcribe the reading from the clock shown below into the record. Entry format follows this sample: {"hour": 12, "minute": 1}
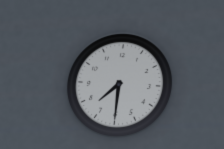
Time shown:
{"hour": 7, "minute": 30}
